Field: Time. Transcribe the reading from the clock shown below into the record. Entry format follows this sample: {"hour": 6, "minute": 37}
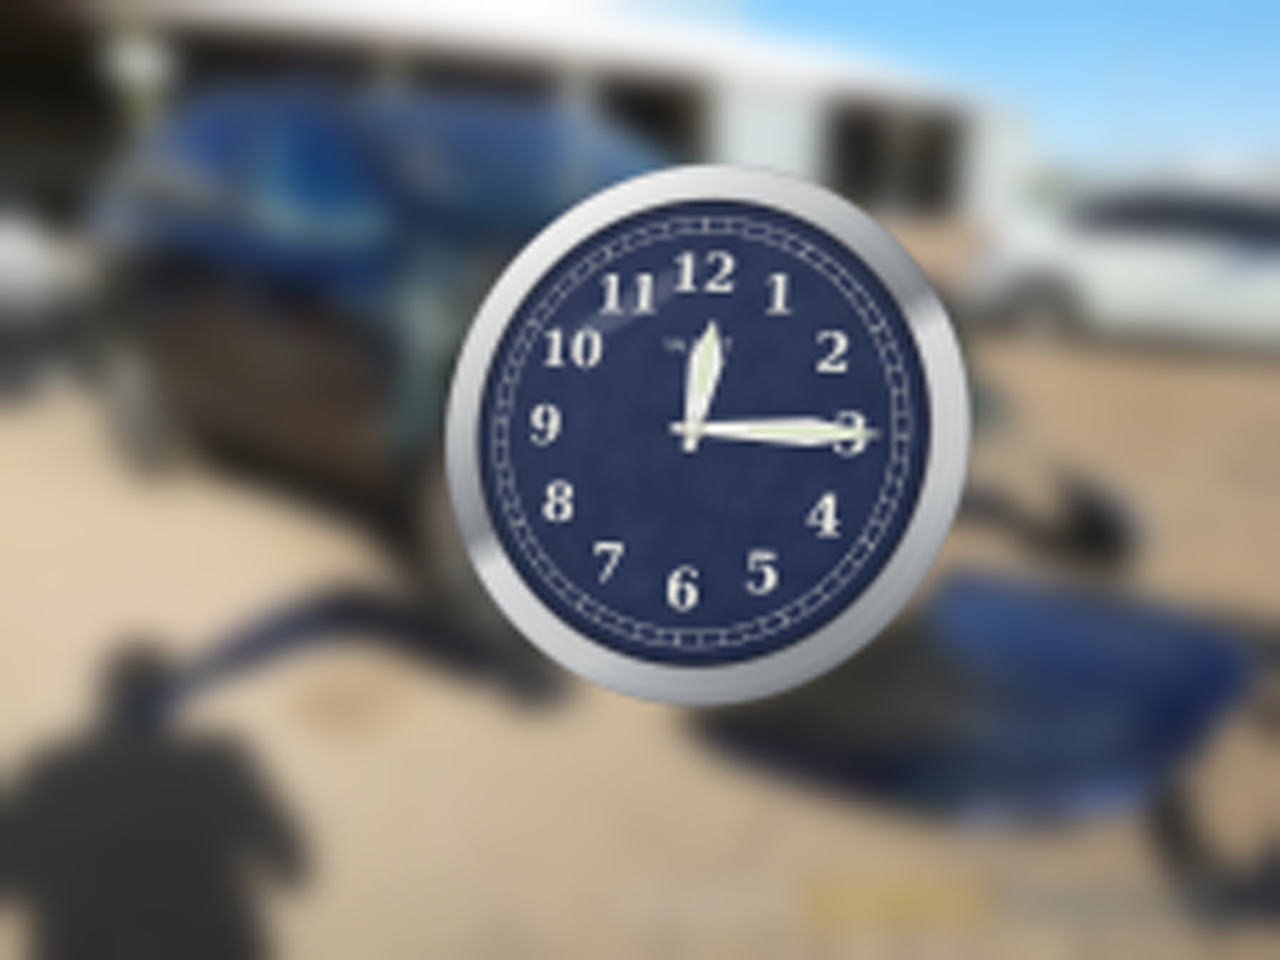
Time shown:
{"hour": 12, "minute": 15}
